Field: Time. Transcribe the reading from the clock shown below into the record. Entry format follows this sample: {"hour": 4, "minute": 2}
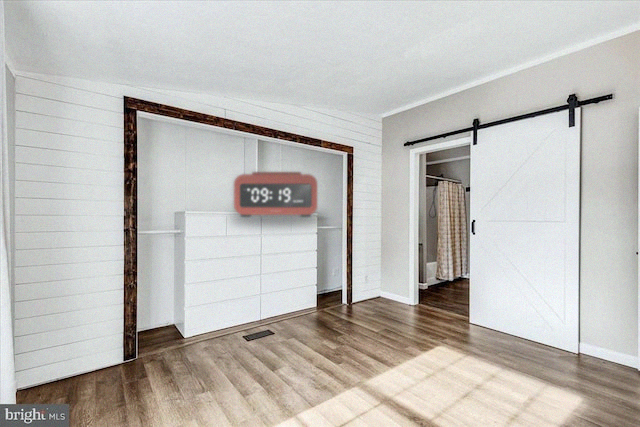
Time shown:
{"hour": 9, "minute": 19}
